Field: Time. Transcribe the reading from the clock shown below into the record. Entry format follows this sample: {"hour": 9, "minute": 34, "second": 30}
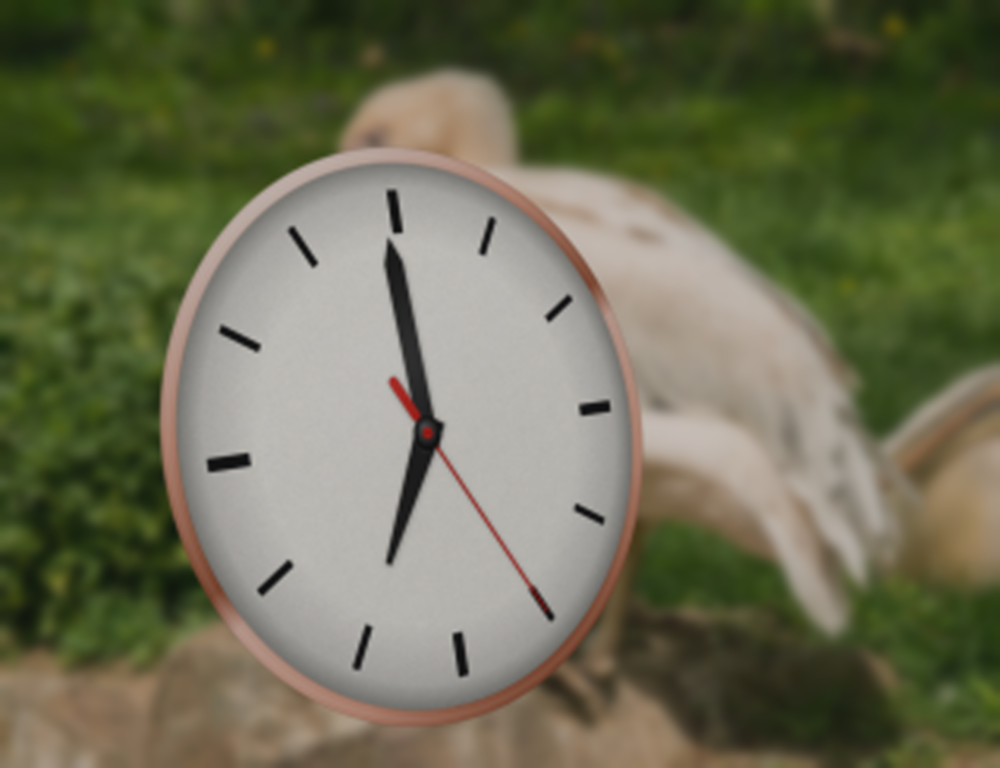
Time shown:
{"hour": 6, "minute": 59, "second": 25}
